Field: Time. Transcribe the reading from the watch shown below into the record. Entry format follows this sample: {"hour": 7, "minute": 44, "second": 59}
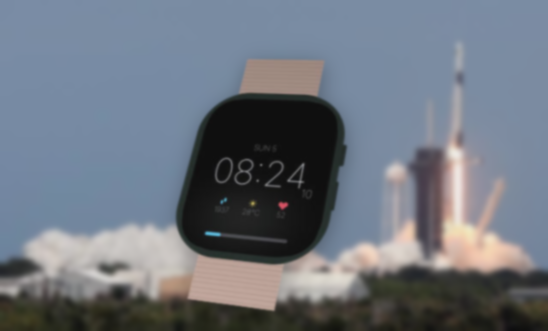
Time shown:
{"hour": 8, "minute": 24, "second": 10}
